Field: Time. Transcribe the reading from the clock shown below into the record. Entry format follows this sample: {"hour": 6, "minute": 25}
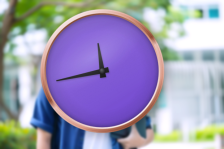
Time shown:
{"hour": 11, "minute": 43}
